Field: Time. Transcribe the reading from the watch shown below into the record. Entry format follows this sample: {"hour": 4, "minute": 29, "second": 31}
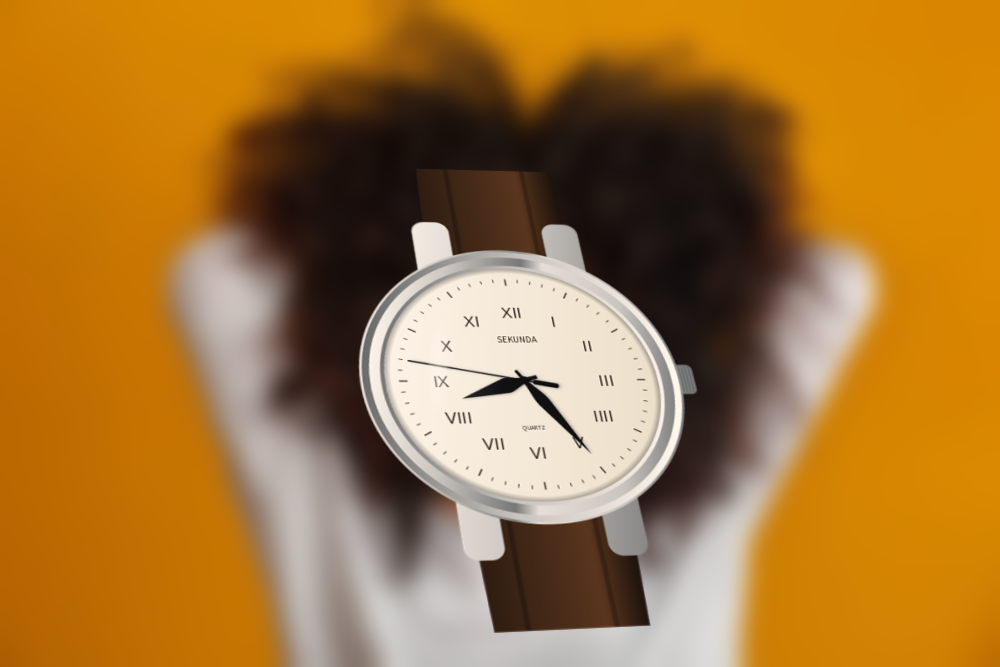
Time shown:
{"hour": 8, "minute": 24, "second": 47}
